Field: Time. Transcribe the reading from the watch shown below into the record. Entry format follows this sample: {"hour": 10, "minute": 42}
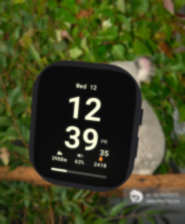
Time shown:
{"hour": 12, "minute": 39}
